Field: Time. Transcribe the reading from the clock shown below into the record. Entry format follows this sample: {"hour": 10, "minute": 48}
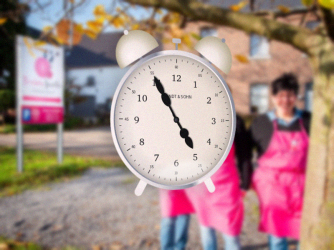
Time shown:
{"hour": 4, "minute": 55}
